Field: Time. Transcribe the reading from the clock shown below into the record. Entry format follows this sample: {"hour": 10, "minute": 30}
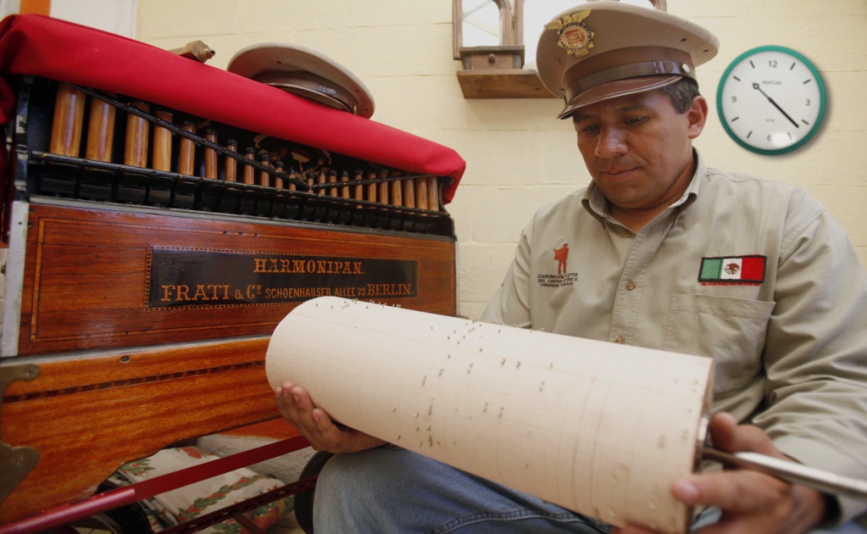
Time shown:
{"hour": 10, "minute": 22}
